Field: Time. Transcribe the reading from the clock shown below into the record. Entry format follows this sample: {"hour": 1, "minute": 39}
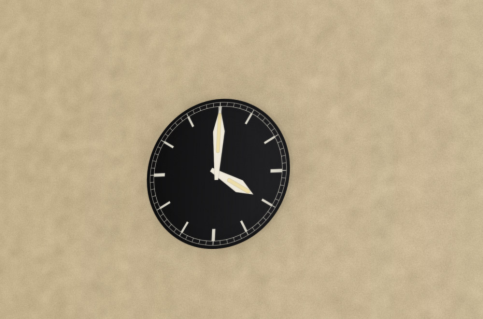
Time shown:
{"hour": 4, "minute": 0}
